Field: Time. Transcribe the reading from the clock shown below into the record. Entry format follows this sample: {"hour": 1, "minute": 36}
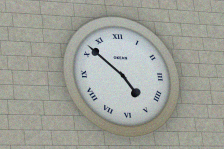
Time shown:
{"hour": 4, "minute": 52}
